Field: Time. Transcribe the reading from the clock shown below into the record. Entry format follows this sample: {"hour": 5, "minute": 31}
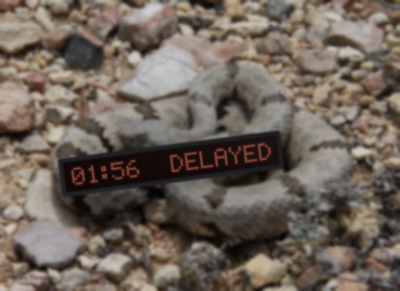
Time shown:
{"hour": 1, "minute": 56}
